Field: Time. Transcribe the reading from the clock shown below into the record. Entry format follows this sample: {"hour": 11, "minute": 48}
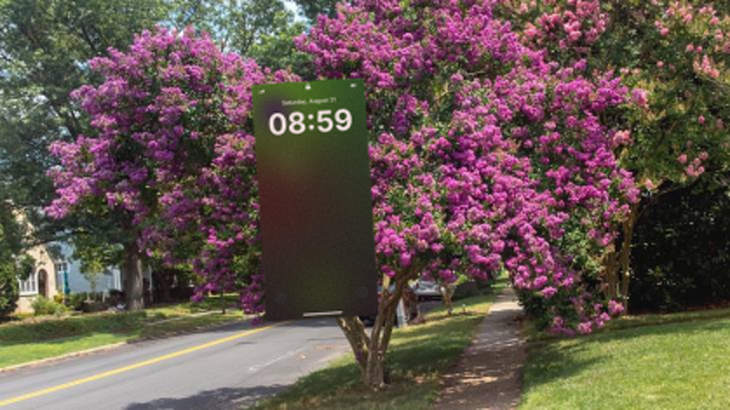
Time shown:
{"hour": 8, "minute": 59}
